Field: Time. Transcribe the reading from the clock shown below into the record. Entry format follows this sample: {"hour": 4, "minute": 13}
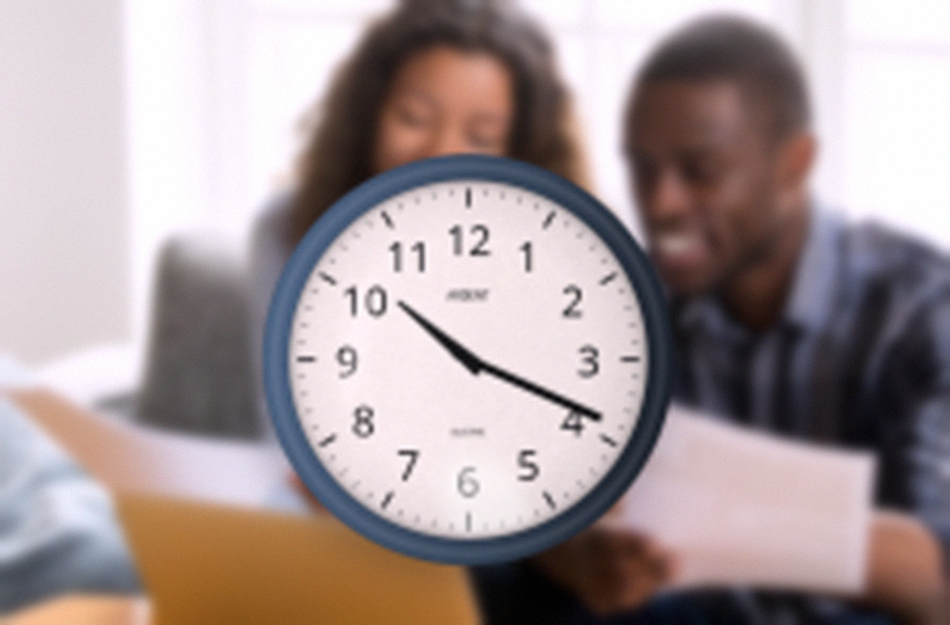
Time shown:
{"hour": 10, "minute": 19}
